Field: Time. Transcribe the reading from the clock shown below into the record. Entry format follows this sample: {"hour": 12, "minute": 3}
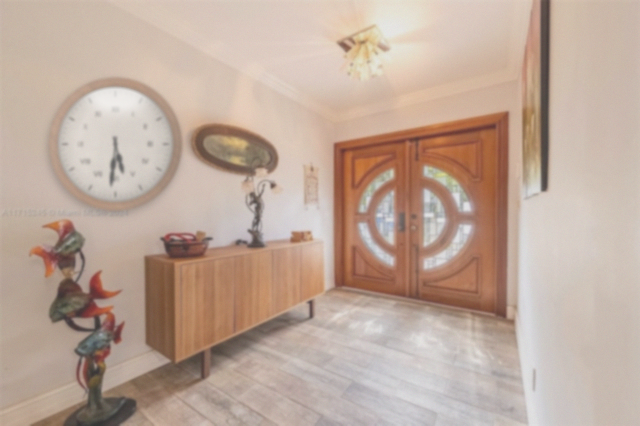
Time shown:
{"hour": 5, "minute": 31}
